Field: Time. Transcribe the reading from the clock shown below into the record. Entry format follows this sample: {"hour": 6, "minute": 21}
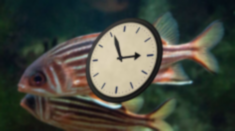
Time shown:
{"hour": 2, "minute": 56}
